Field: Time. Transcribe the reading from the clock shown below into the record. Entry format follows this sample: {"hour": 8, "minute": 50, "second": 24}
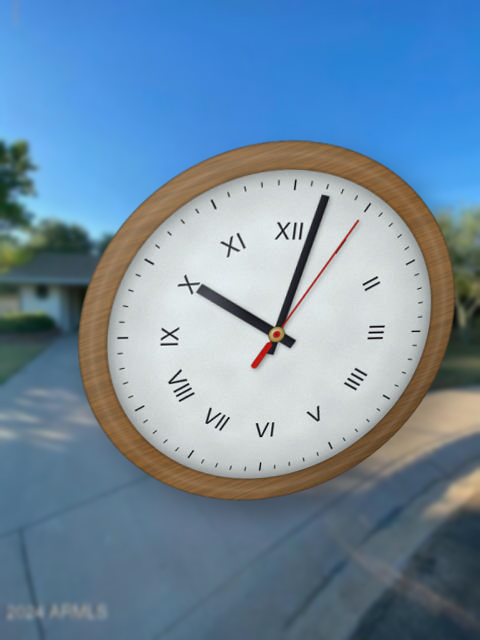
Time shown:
{"hour": 10, "minute": 2, "second": 5}
